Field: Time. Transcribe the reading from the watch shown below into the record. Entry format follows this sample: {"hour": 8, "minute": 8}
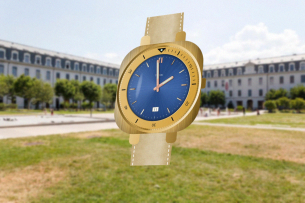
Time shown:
{"hour": 1, "minute": 59}
